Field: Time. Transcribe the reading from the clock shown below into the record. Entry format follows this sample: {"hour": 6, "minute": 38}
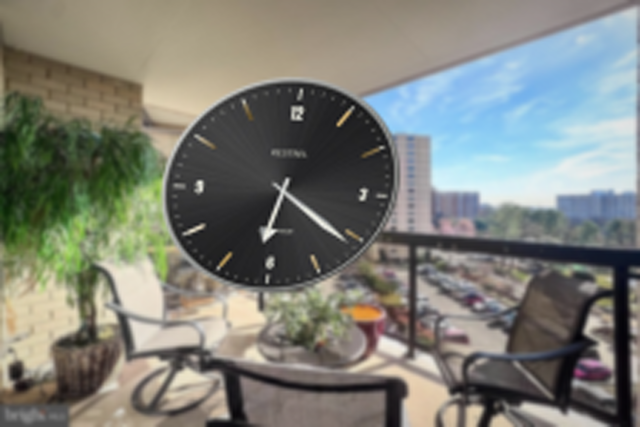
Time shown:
{"hour": 6, "minute": 21}
